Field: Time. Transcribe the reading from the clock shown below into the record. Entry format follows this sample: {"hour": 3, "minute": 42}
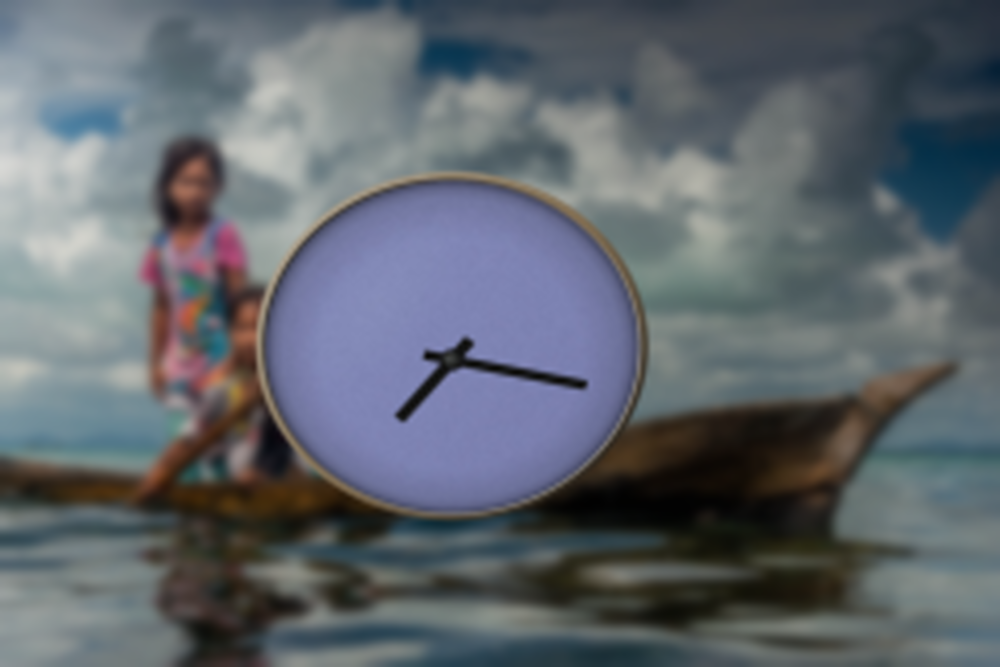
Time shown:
{"hour": 7, "minute": 17}
